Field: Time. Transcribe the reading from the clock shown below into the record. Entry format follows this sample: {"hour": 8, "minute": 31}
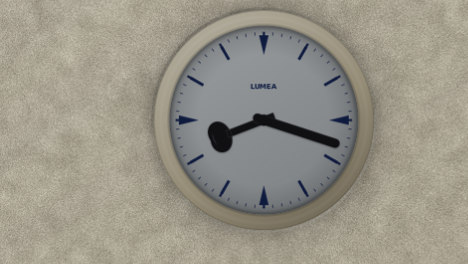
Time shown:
{"hour": 8, "minute": 18}
